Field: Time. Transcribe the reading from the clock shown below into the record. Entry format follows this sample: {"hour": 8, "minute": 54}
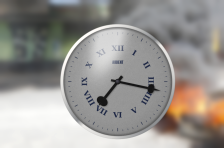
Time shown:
{"hour": 7, "minute": 17}
